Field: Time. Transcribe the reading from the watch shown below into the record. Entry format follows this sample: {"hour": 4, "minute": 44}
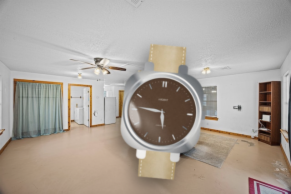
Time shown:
{"hour": 5, "minute": 46}
